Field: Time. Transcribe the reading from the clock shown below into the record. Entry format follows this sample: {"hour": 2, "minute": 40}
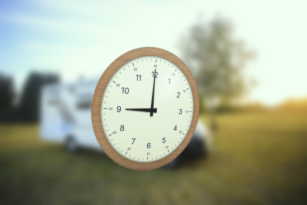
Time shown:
{"hour": 9, "minute": 0}
